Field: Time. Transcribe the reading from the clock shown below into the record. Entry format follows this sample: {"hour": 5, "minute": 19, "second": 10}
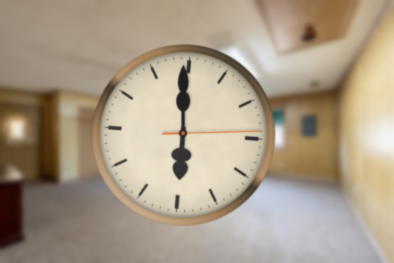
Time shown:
{"hour": 5, "minute": 59, "second": 14}
